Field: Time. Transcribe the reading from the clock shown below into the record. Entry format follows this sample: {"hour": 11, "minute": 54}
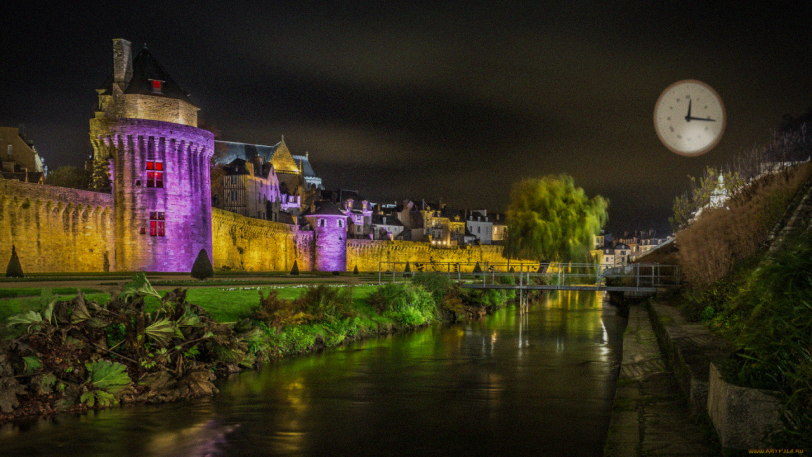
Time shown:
{"hour": 12, "minute": 16}
